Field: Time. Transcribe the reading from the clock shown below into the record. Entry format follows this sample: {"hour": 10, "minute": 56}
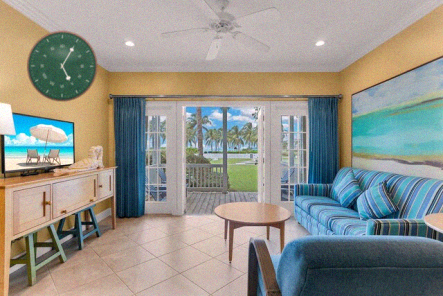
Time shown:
{"hour": 5, "minute": 5}
